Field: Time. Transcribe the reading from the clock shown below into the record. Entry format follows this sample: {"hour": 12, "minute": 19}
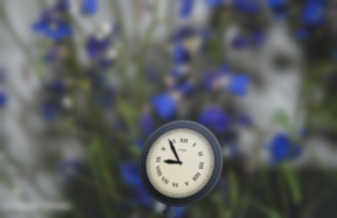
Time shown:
{"hour": 8, "minute": 54}
